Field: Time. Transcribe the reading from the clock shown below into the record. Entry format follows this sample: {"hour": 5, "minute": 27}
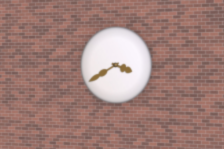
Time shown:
{"hour": 3, "minute": 40}
